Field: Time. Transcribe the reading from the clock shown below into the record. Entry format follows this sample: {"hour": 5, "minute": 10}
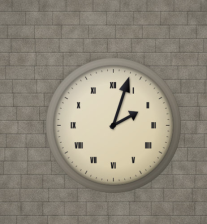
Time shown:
{"hour": 2, "minute": 3}
